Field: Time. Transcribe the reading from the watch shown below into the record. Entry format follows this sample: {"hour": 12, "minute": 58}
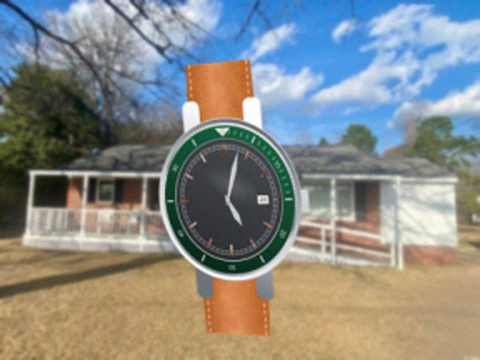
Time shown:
{"hour": 5, "minute": 3}
